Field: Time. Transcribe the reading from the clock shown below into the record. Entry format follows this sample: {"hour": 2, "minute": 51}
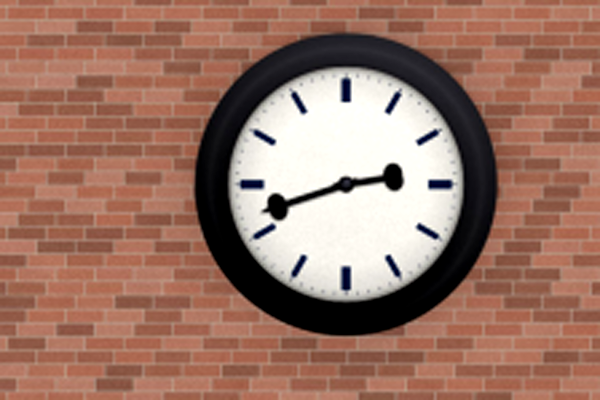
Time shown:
{"hour": 2, "minute": 42}
